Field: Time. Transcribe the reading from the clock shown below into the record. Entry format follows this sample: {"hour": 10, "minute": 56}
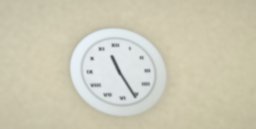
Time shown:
{"hour": 11, "minute": 26}
